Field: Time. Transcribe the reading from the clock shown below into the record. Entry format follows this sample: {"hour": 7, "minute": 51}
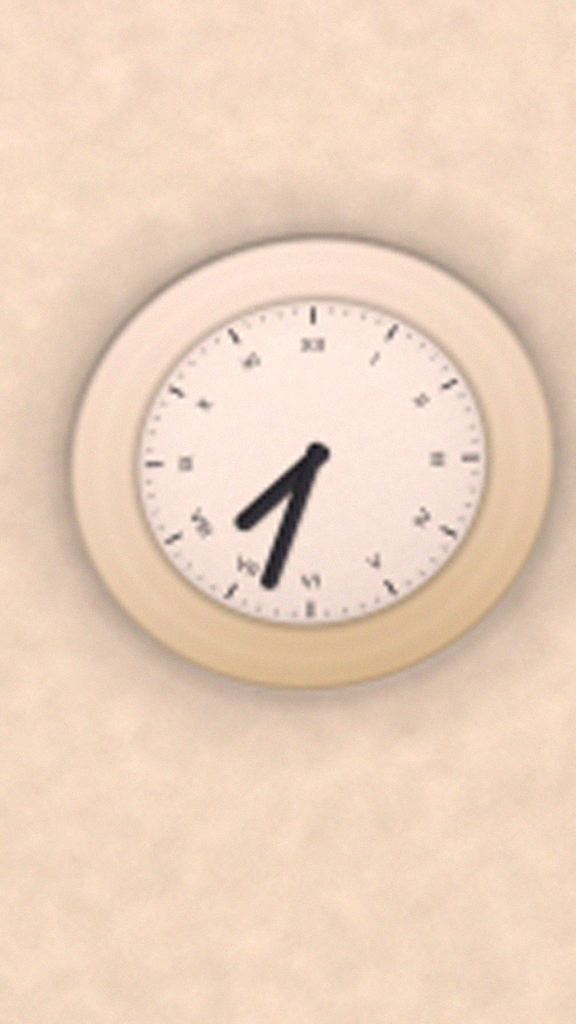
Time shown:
{"hour": 7, "minute": 33}
